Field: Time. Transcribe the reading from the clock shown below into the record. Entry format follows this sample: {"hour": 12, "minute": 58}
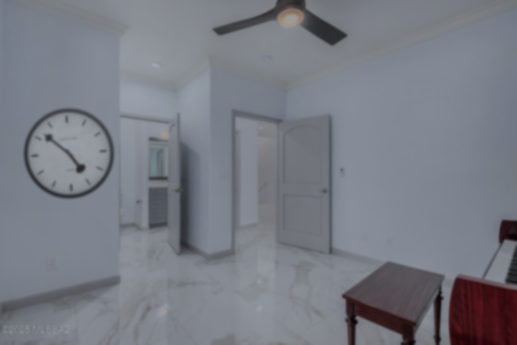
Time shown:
{"hour": 4, "minute": 52}
